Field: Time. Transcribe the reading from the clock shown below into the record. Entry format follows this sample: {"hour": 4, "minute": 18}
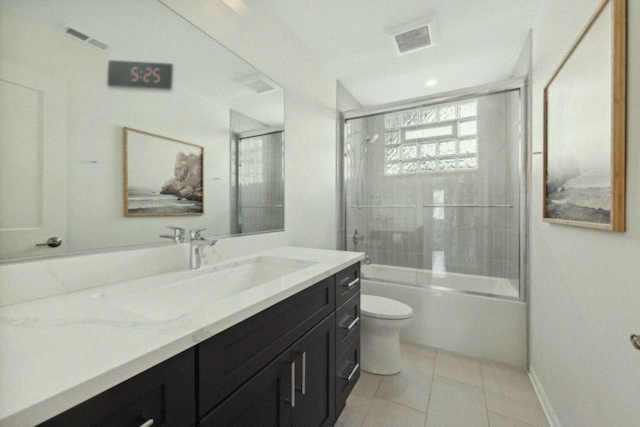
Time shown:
{"hour": 5, "minute": 25}
